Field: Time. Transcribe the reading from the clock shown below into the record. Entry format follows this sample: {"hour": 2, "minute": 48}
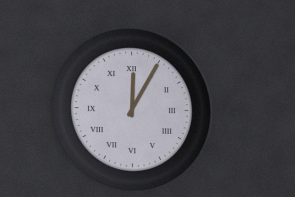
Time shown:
{"hour": 12, "minute": 5}
